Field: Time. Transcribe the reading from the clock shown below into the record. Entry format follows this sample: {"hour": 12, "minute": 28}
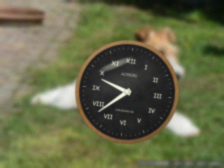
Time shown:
{"hour": 9, "minute": 38}
